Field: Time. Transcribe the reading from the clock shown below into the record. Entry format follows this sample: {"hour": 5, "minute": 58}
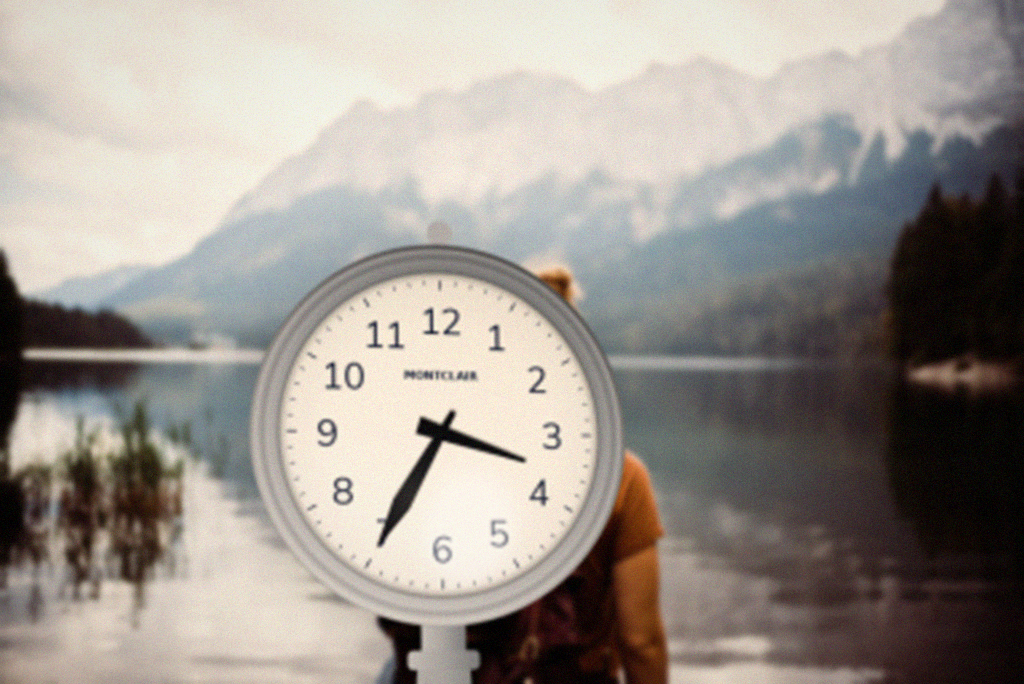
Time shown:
{"hour": 3, "minute": 35}
